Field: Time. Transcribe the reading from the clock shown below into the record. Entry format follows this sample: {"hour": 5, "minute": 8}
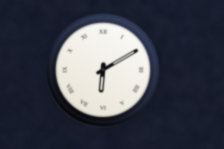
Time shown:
{"hour": 6, "minute": 10}
